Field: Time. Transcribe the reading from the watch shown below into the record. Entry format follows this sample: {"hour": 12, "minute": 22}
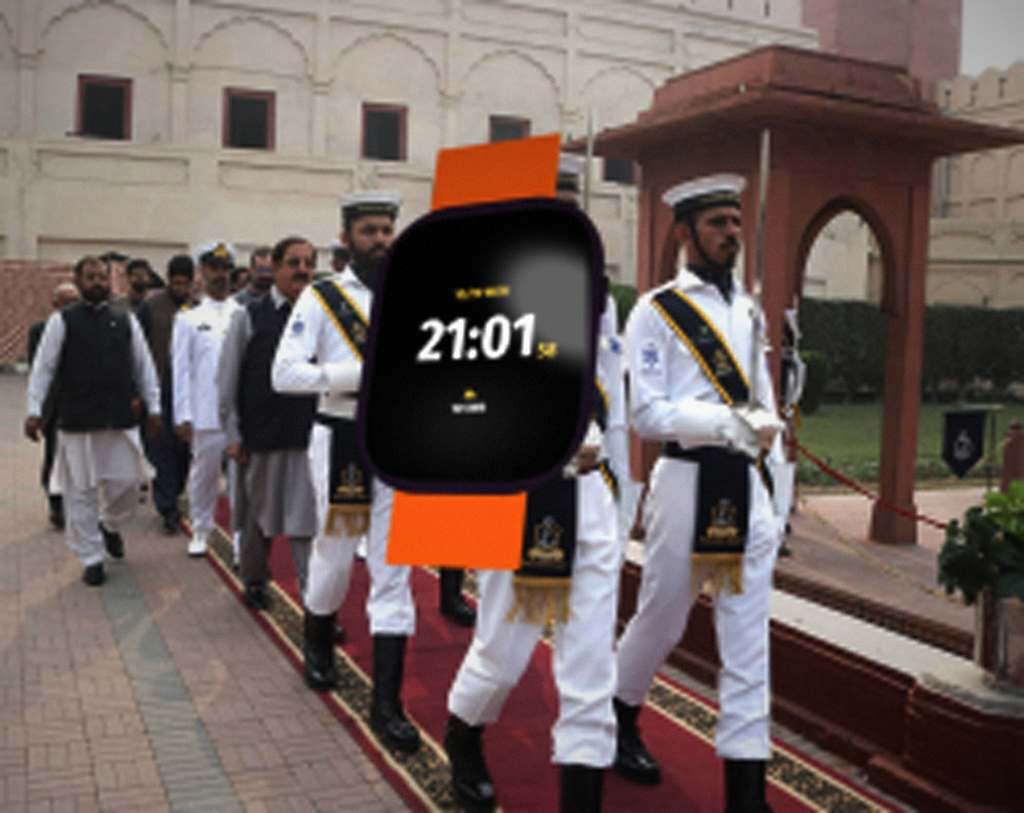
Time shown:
{"hour": 21, "minute": 1}
